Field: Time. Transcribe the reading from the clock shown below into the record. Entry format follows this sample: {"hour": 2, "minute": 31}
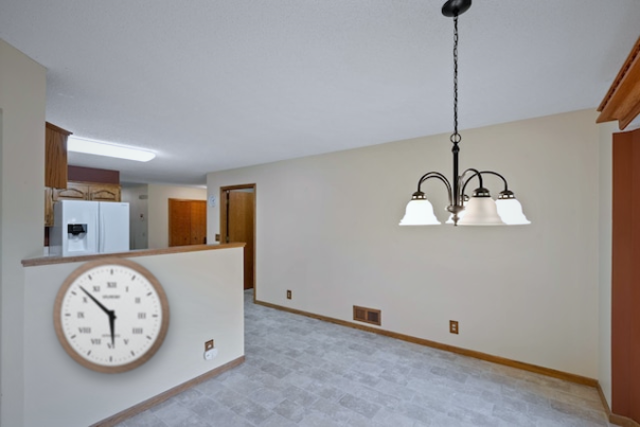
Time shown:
{"hour": 5, "minute": 52}
